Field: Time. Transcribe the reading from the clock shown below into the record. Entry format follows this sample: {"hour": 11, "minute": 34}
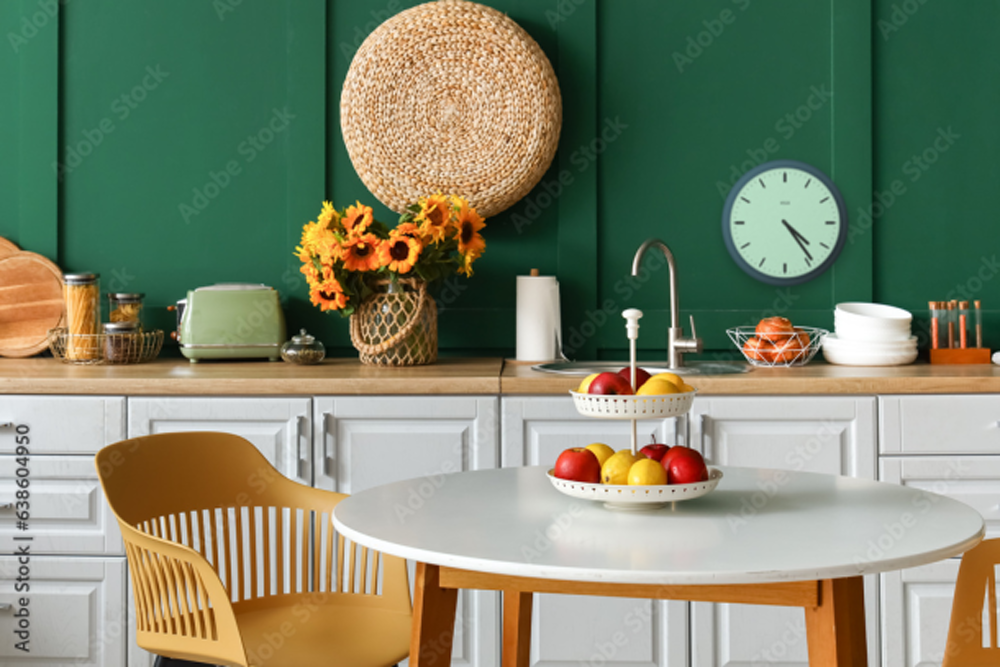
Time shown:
{"hour": 4, "minute": 24}
